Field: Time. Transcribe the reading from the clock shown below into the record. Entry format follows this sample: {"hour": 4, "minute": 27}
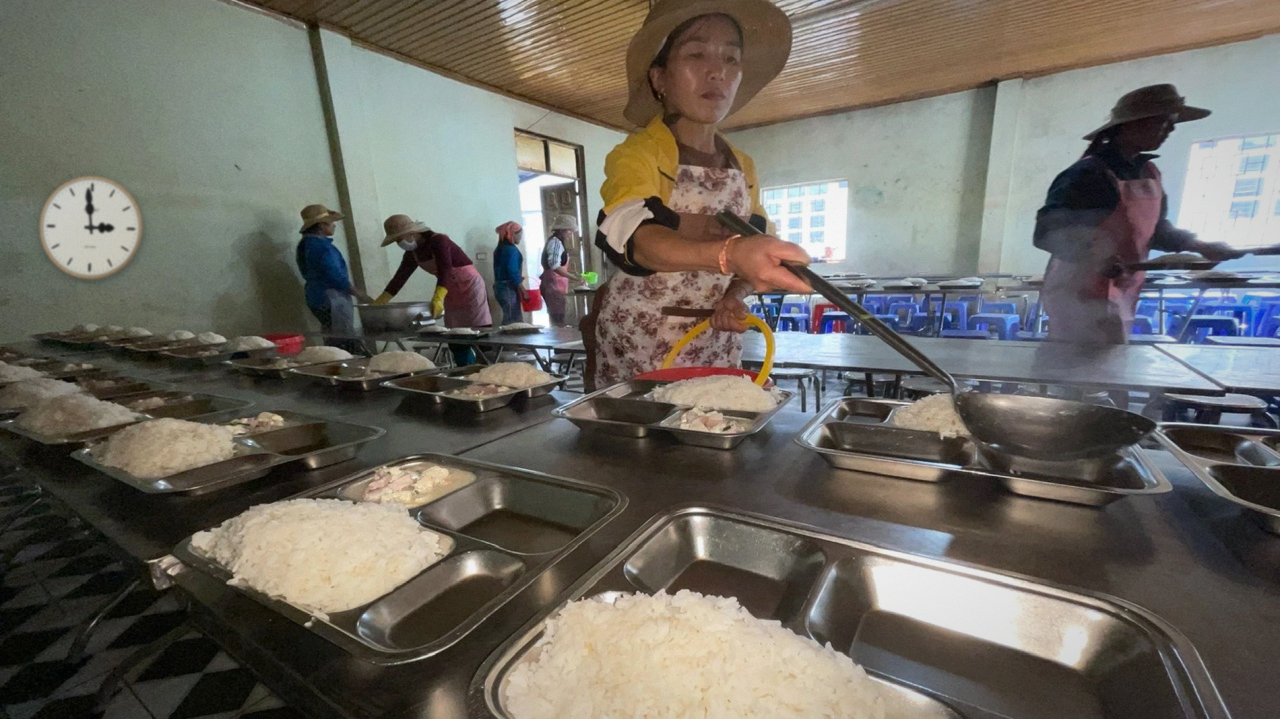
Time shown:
{"hour": 2, "minute": 59}
